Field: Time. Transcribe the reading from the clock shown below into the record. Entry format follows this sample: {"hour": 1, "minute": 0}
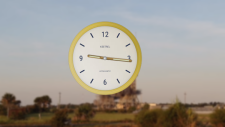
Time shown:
{"hour": 9, "minute": 16}
